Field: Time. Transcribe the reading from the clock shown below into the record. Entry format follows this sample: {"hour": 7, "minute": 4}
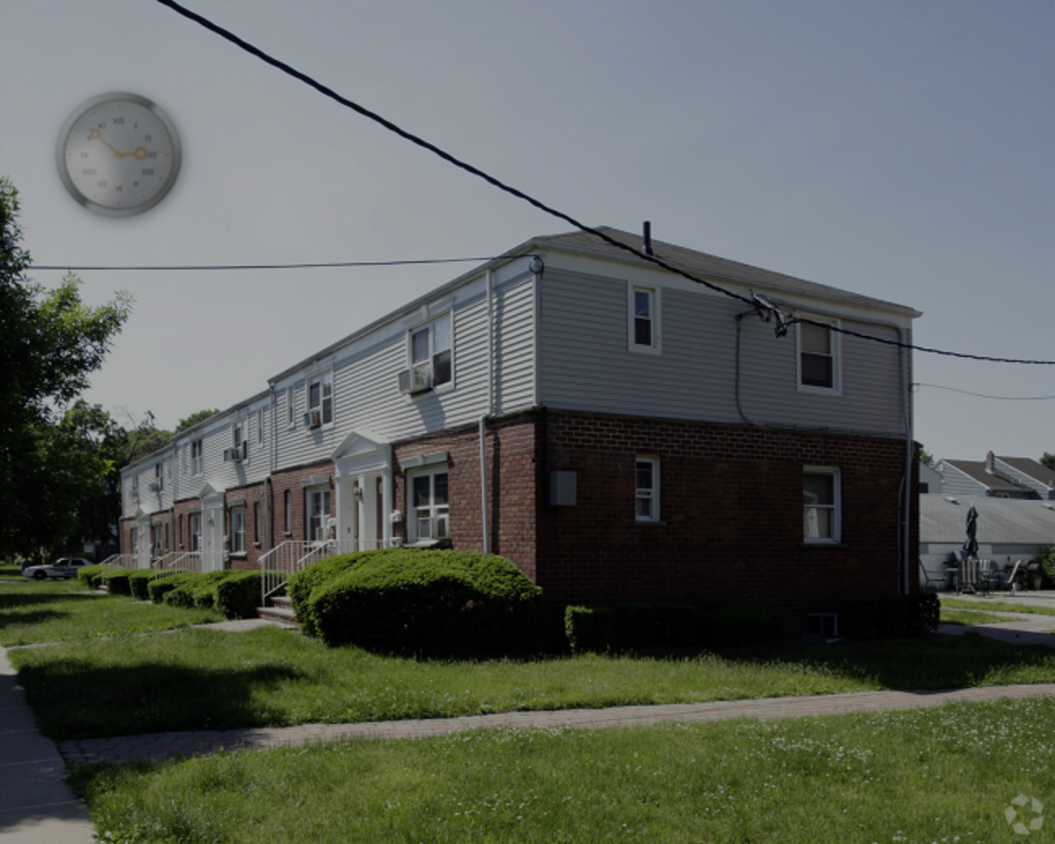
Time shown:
{"hour": 2, "minute": 52}
